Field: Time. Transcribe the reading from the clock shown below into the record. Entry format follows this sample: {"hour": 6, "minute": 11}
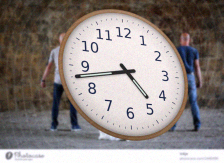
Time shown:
{"hour": 4, "minute": 43}
